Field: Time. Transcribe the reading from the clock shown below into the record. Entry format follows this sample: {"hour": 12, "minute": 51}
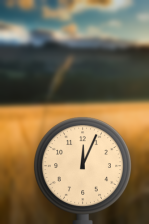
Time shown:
{"hour": 12, "minute": 4}
